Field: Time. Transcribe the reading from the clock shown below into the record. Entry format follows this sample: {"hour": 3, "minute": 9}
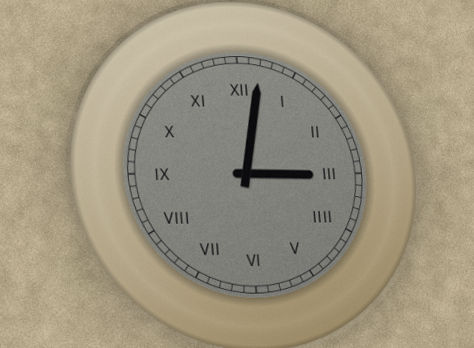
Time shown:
{"hour": 3, "minute": 2}
